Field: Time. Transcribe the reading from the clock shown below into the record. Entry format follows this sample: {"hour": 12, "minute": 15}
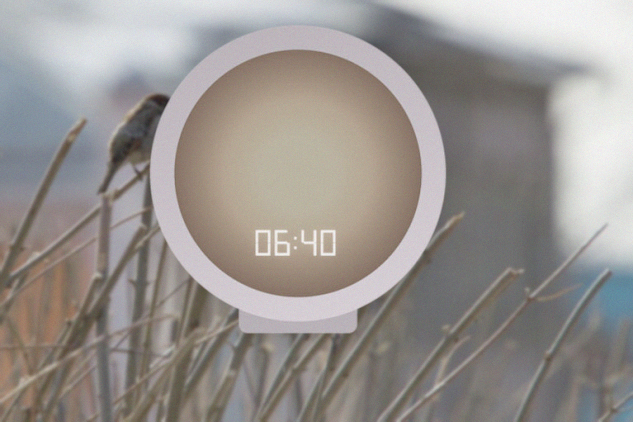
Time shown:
{"hour": 6, "minute": 40}
